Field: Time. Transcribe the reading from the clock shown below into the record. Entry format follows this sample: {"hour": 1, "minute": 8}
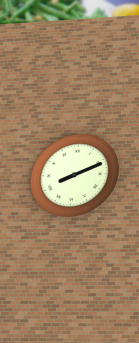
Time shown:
{"hour": 8, "minute": 11}
